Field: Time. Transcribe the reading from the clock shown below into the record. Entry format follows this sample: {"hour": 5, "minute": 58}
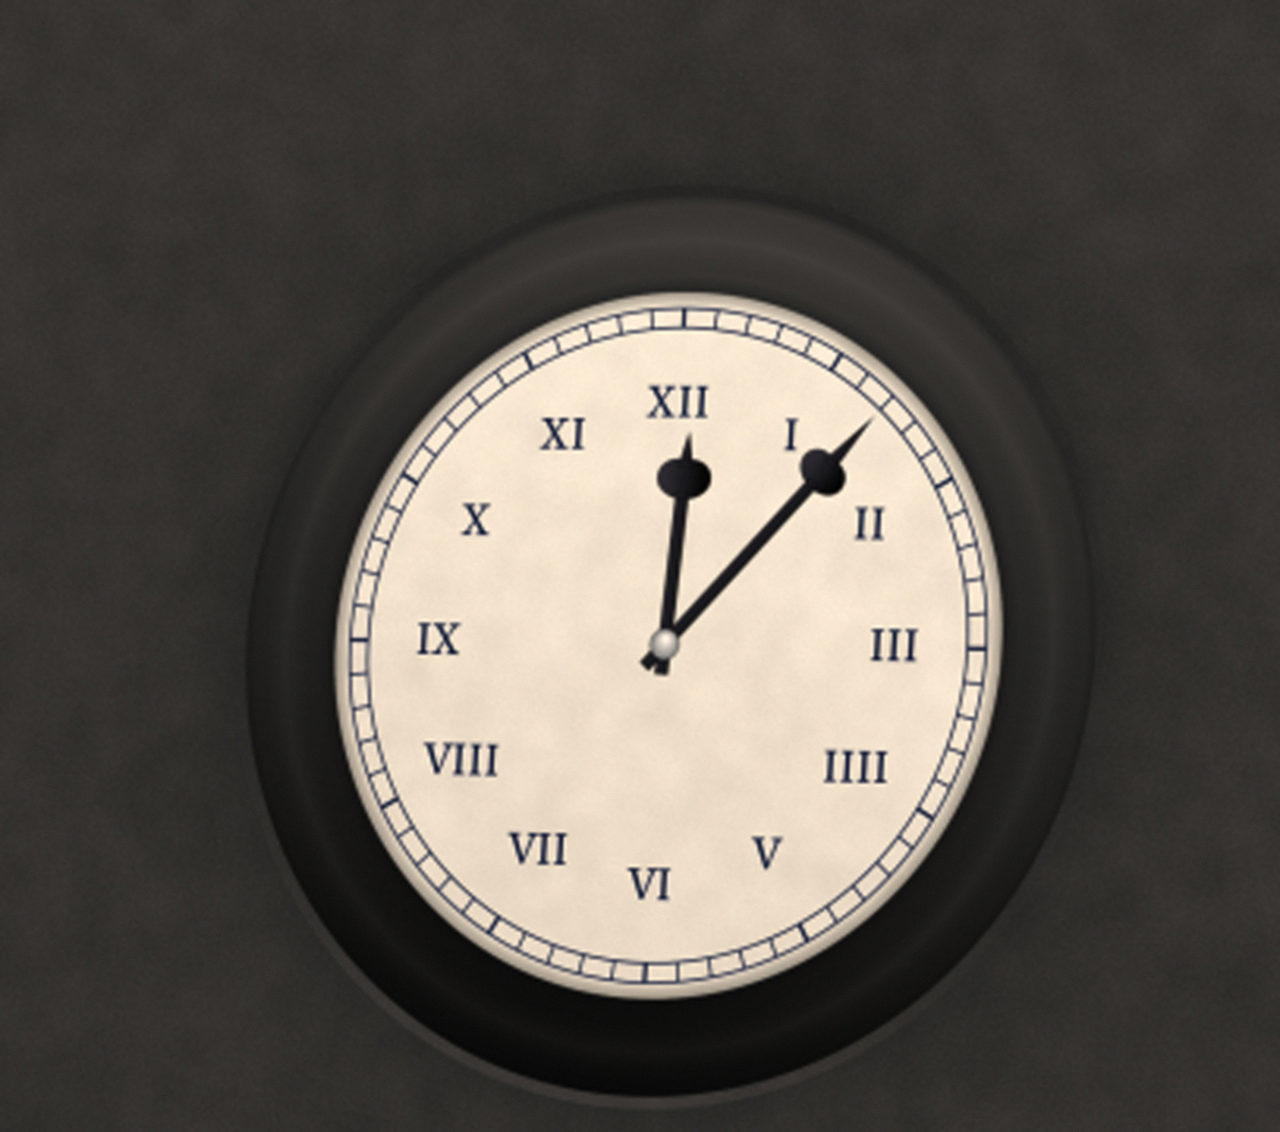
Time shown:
{"hour": 12, "minute": 7}
